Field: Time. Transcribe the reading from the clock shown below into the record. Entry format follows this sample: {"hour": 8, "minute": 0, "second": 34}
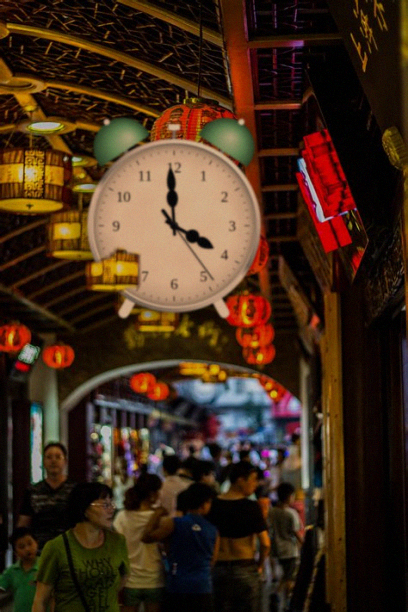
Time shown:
{"hour": 3, "minute": 59, "second": 24}
